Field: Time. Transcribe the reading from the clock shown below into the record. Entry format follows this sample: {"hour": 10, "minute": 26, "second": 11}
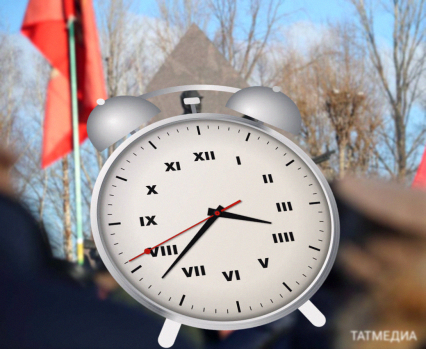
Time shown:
{"hour": 3, "minute": 37, "second": 41}
